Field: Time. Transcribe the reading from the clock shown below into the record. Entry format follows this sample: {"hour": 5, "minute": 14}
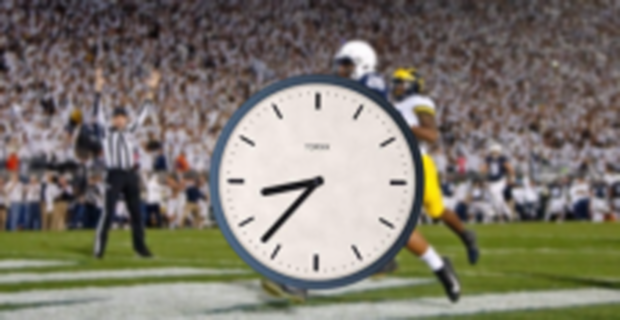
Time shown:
{"hour": 8, "minute": 37}
